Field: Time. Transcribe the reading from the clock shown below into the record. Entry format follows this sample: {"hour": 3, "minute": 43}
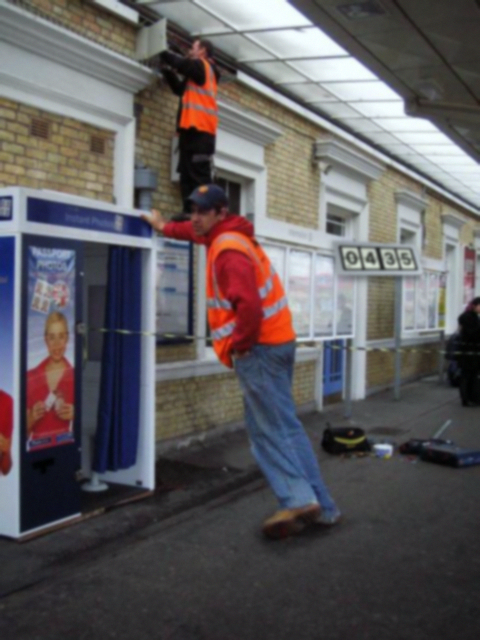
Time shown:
{"hour": 4, "minute": 35}
